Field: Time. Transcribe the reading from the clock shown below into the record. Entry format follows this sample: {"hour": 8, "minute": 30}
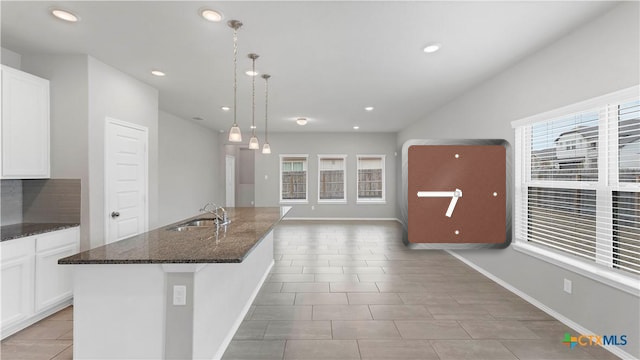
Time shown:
{"hour": 6, "minute": 45}
